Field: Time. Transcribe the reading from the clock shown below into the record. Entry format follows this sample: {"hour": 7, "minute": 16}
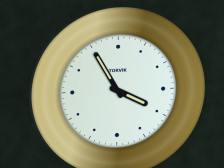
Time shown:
{"hour": 3, "minute": 55}
